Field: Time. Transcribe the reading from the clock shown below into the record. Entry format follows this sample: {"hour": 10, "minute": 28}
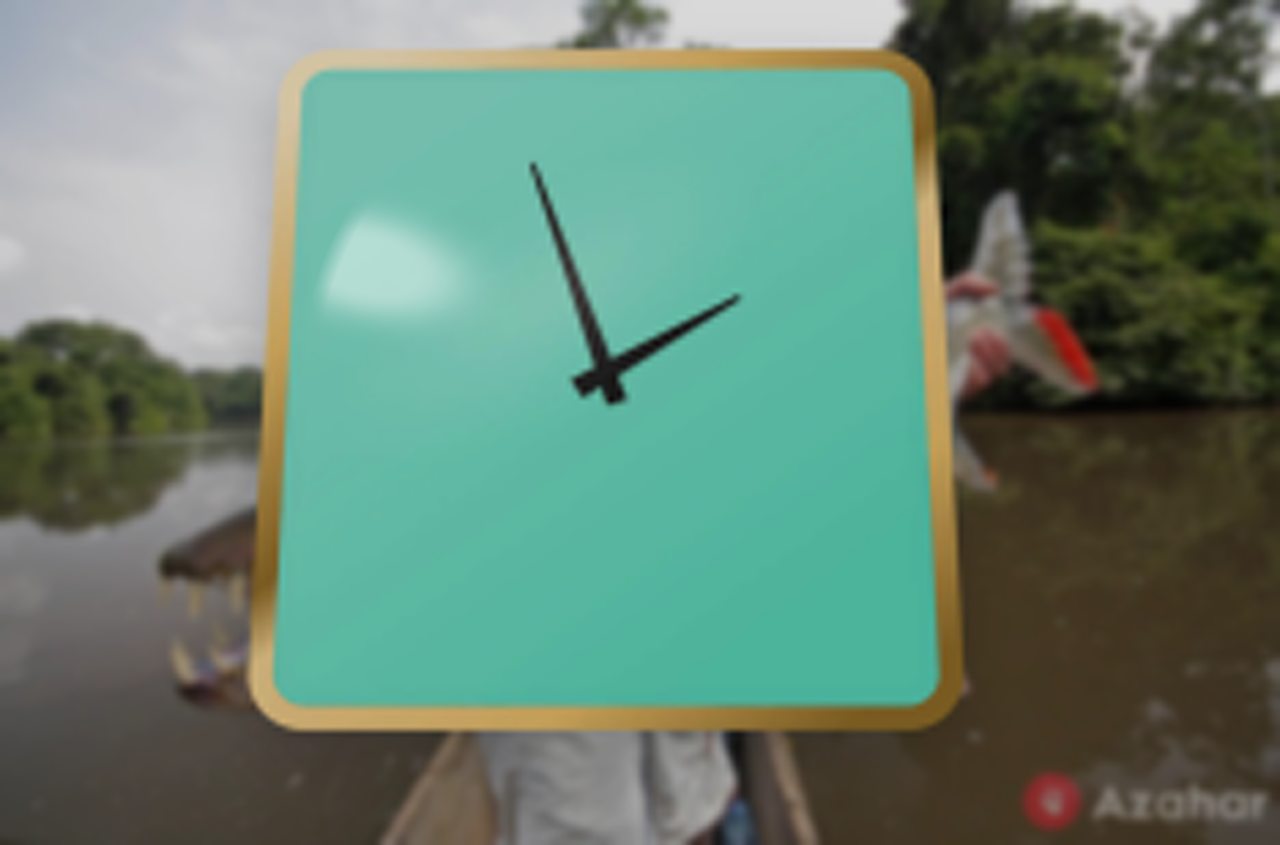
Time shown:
{"hour": 1, "minute": 57}
